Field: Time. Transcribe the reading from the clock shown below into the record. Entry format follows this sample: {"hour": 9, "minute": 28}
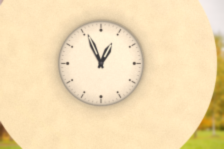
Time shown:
{"hour": 12, "minute": 56}
